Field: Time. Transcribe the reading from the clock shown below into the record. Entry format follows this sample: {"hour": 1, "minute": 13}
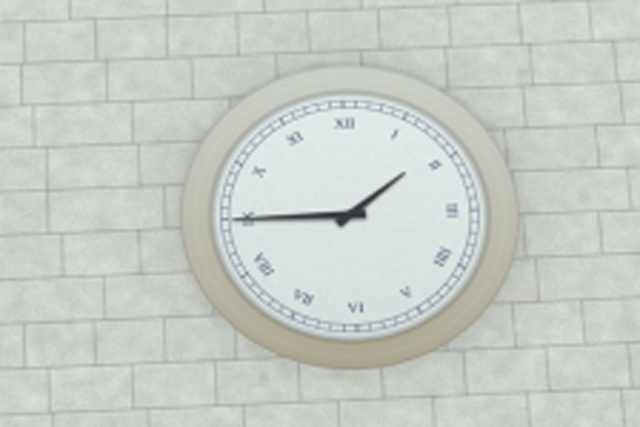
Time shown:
{"hour": 1, "minute": 45}
